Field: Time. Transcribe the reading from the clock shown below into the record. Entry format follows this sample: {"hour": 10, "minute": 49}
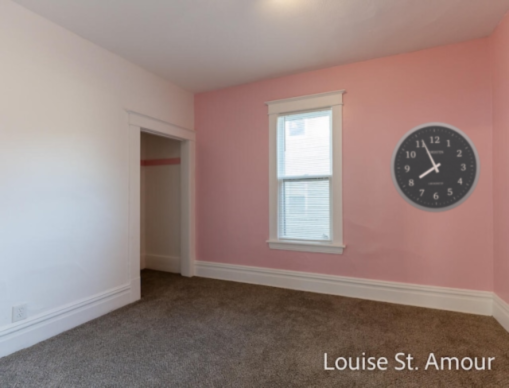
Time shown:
{"hour": 7, "minute": 56}
